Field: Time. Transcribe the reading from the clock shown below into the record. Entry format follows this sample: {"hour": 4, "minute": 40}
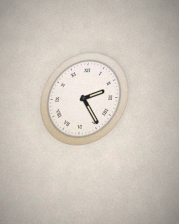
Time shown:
{"hour": 2, "minute": 24}
